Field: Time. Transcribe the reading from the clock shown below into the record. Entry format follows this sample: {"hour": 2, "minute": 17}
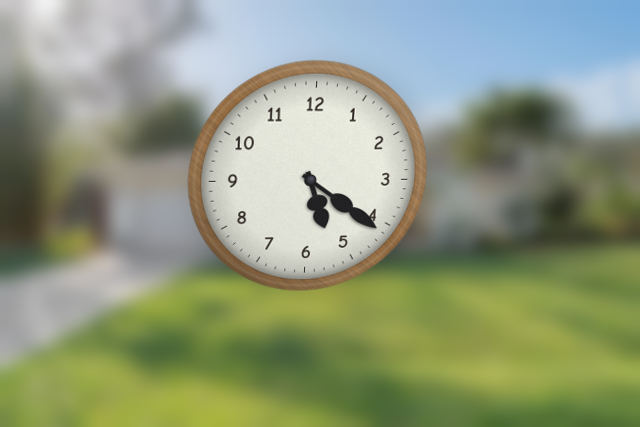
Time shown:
{"hour": 5, "minute": 21}
